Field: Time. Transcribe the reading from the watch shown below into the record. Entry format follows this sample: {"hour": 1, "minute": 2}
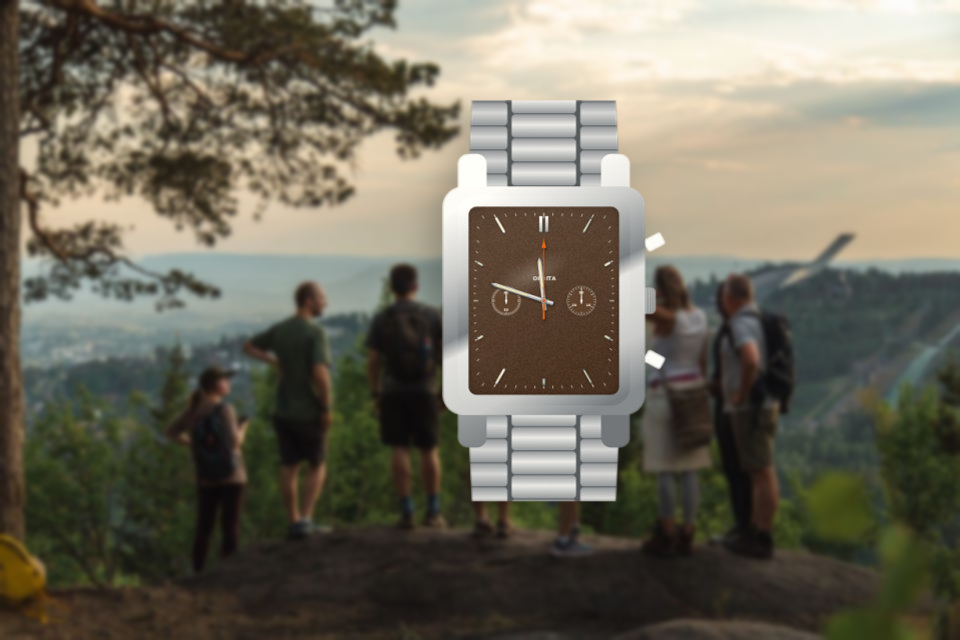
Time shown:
{"hour": 11, "minute": 48}
